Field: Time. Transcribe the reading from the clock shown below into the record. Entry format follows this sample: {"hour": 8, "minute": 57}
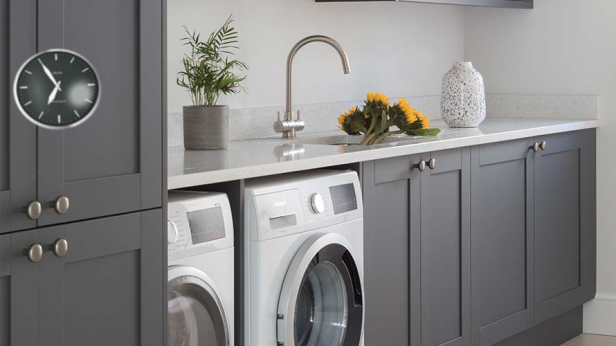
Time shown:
{"hour": 6, "minute": 55}
